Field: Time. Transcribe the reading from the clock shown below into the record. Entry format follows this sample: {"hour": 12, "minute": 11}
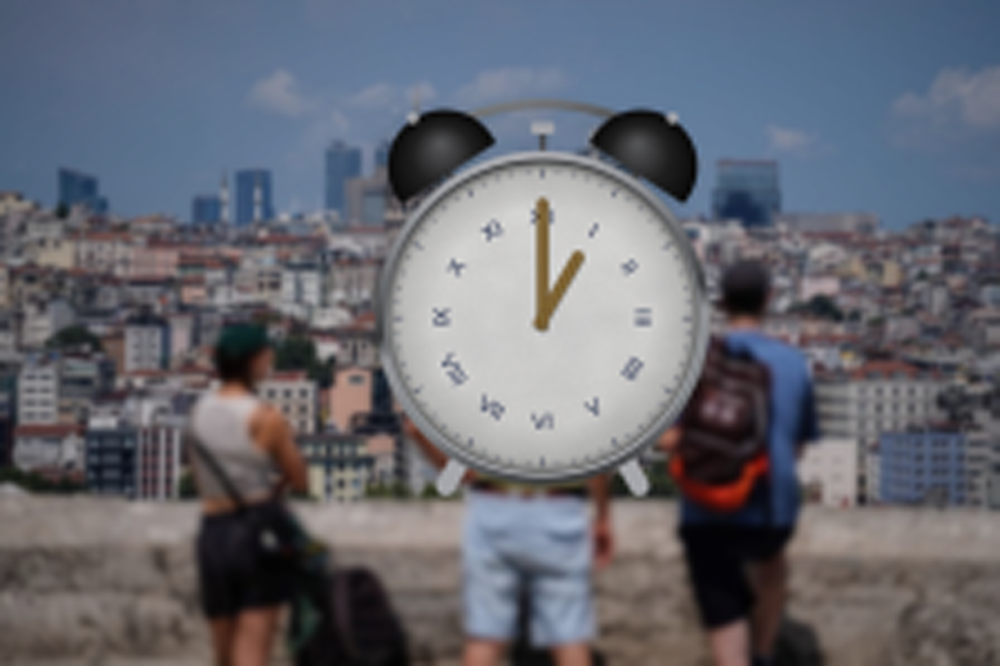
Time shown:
{"hour": 1, "minute": 0}
